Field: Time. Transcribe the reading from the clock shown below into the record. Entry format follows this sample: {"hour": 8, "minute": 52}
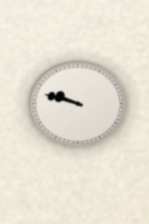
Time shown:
{"hour": 9, "minute": 48}
